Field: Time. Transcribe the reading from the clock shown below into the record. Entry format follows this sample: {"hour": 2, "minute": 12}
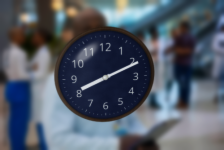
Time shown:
{"hour": 8, "minute": 11}
